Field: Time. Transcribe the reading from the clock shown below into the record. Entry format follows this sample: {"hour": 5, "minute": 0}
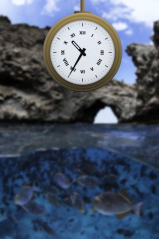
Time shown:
{"hour": 10, "minute": 35}
